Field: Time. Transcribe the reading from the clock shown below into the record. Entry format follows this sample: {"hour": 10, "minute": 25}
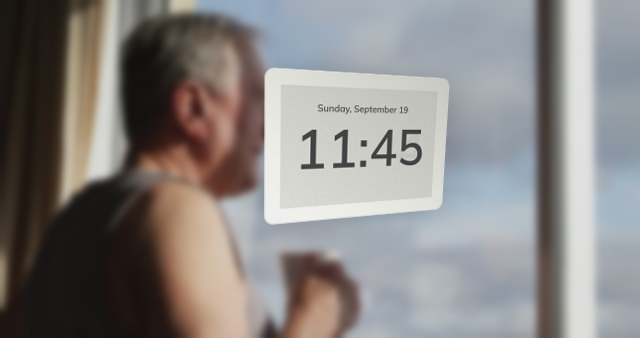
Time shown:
{"hour": 11, "minute": 45}
